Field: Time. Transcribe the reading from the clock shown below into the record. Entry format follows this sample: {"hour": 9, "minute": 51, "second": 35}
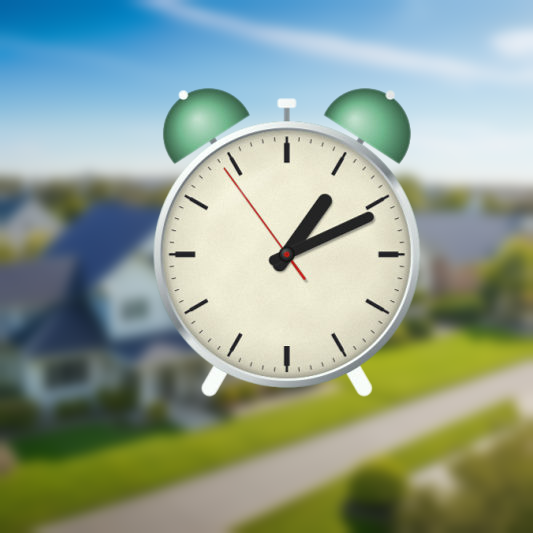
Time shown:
{"hour": 1, "minute": 10, "second": 54}
